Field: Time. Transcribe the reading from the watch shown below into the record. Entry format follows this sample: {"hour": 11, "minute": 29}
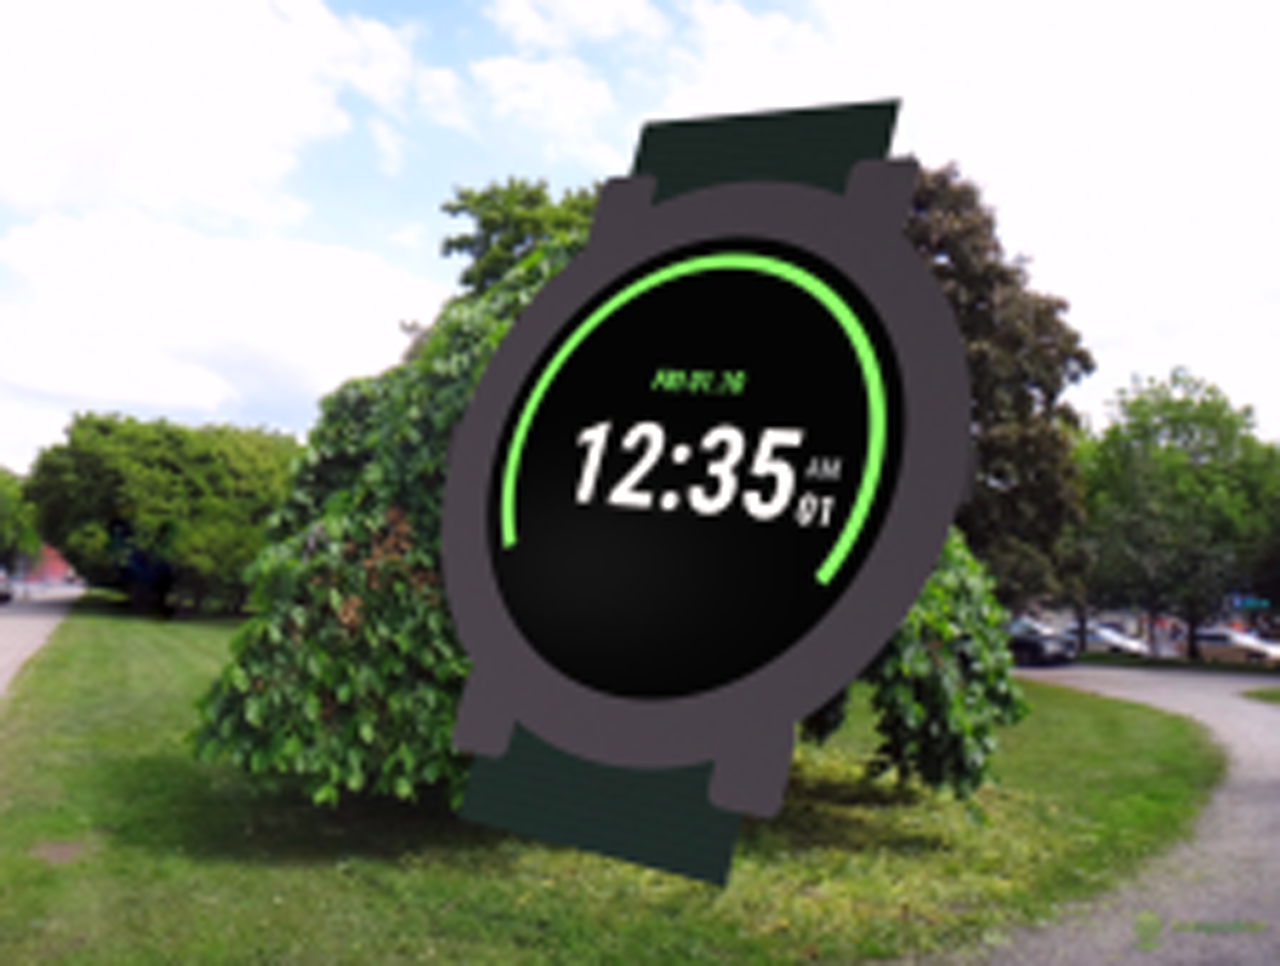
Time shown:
{"hour": 12, "minute": 35}
